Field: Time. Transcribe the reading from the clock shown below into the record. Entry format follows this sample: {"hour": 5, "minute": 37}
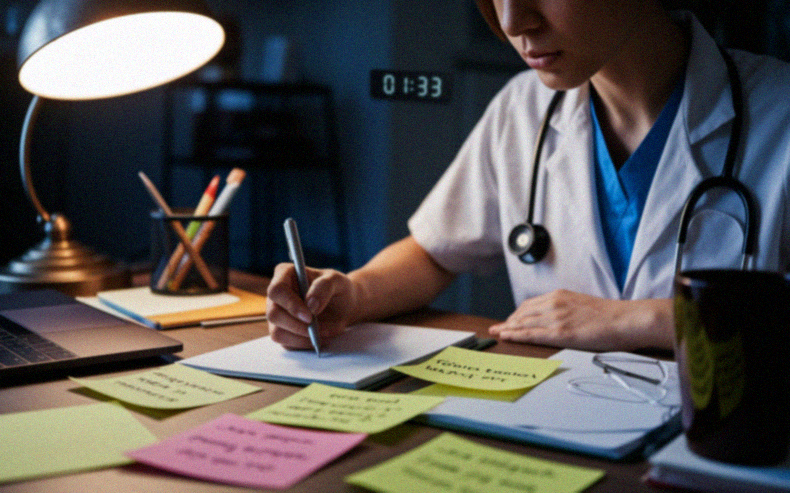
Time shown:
{"hour": 1, "minute": 33}
